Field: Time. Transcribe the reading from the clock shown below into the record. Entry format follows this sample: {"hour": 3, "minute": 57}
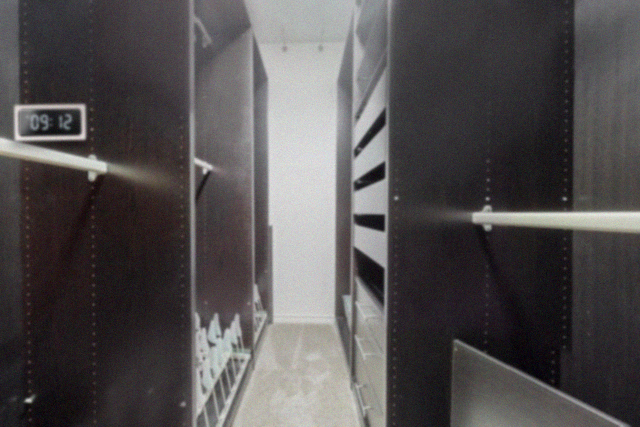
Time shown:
{"hour": 9, "minute": 12}
